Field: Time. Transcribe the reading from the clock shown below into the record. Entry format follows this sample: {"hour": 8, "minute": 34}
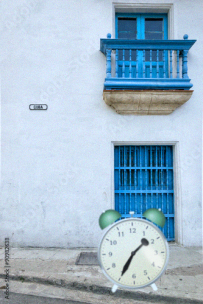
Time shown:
{"hour": 1, "minute": 35}
